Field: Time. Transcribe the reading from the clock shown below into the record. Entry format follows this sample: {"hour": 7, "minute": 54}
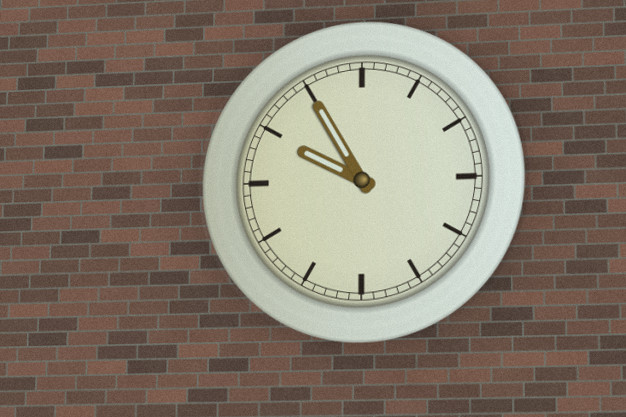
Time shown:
{"hour": 9, "minute": 55}
